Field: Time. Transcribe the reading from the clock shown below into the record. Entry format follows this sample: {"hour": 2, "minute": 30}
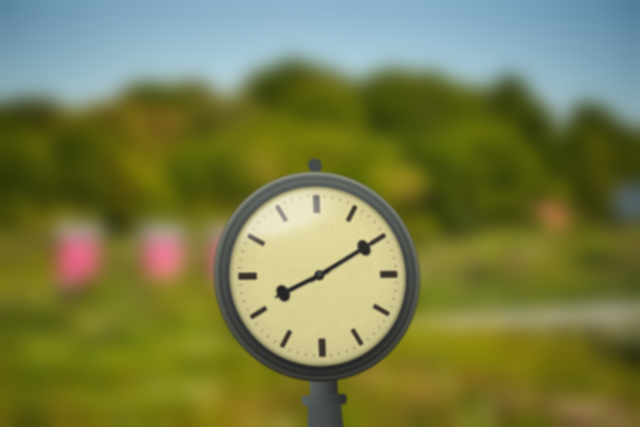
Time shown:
{"hour": 8, "minute": 10}
